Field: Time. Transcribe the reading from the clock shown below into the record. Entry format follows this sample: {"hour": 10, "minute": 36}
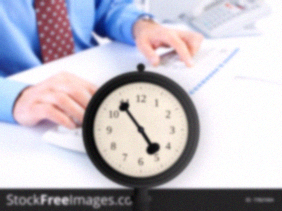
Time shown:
{"hour": 4, "minute": 54}
